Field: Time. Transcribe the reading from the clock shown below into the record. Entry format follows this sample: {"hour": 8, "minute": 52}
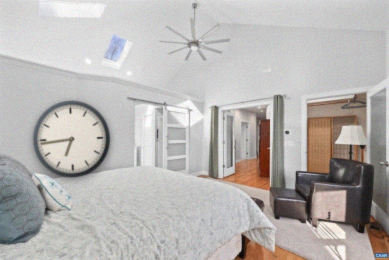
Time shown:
{"hour": 6, "minute": 44}
